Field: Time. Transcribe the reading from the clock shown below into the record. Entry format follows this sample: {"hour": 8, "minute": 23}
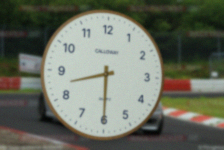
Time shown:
{"hour": 8, "minute": 30}
